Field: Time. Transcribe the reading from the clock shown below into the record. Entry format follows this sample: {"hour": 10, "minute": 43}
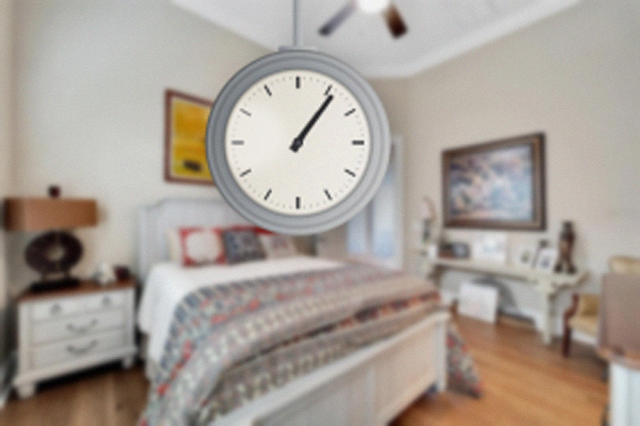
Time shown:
{"hour": 1, "minute": 6}
